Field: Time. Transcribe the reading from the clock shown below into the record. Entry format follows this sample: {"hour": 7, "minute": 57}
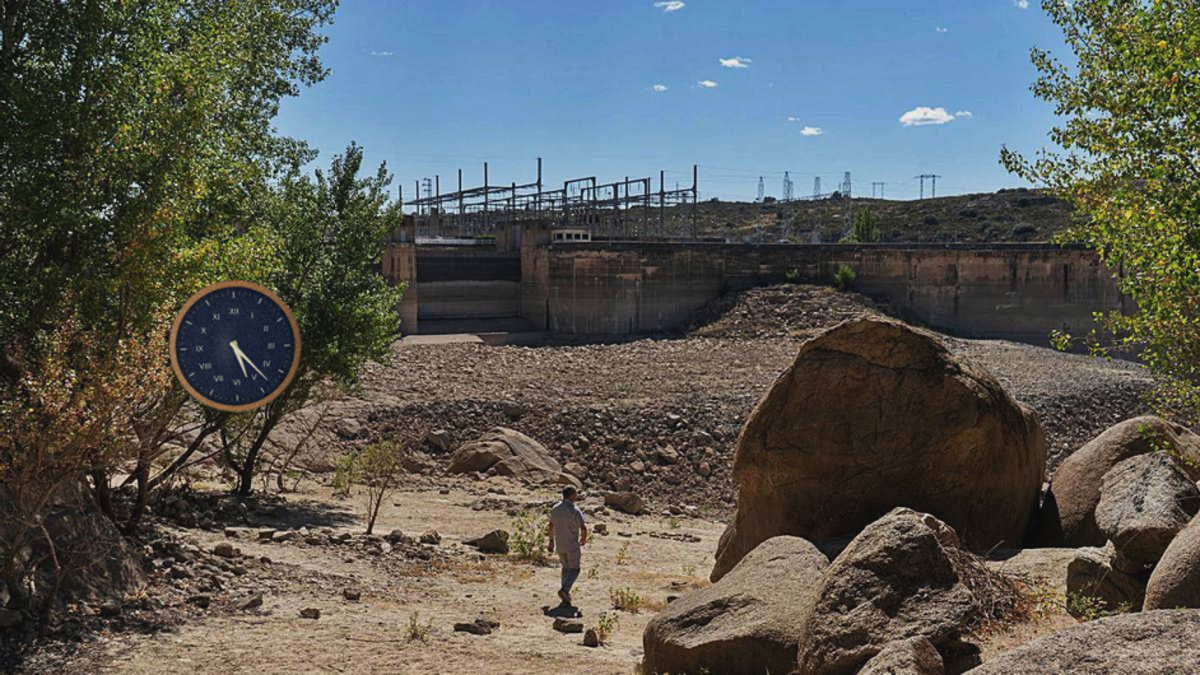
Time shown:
{"hour": 5, "minute": 23}
